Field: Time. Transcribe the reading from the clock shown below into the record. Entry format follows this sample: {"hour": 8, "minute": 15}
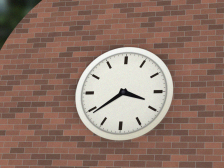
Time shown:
{"hour": 3, "minute": 39}
